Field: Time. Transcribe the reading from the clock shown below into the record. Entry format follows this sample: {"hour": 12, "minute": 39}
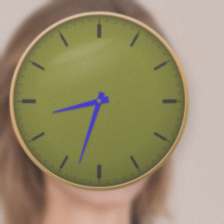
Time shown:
{"hour": 8, "minute": 33}
